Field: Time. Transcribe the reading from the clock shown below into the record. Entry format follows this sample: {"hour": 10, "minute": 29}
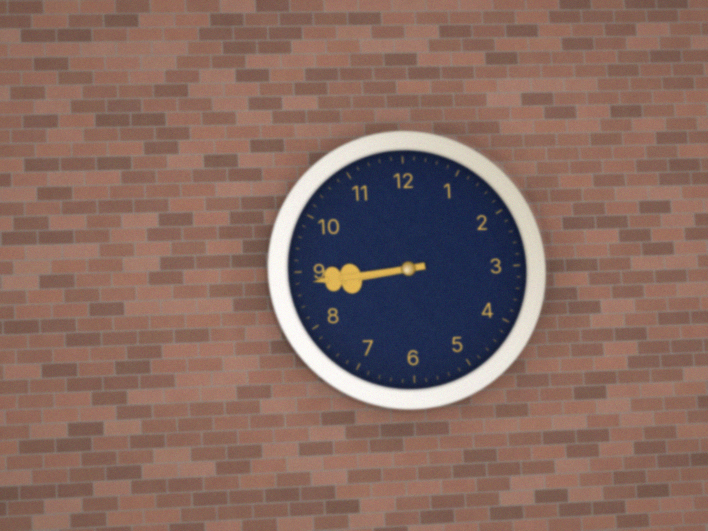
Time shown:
{"hour": 8, "minute": 44}
